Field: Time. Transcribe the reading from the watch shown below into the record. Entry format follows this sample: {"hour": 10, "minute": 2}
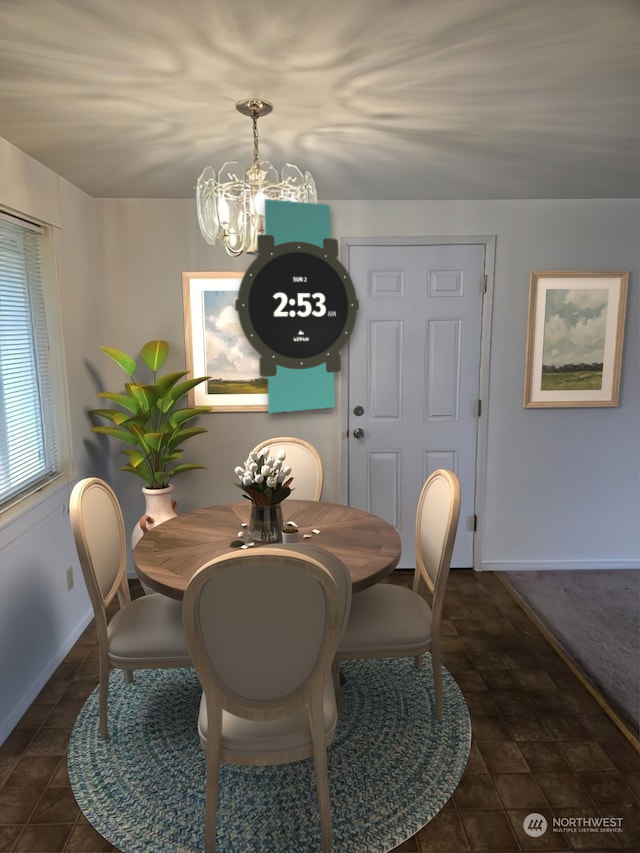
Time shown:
{"hour": 2, "minute": 53}
